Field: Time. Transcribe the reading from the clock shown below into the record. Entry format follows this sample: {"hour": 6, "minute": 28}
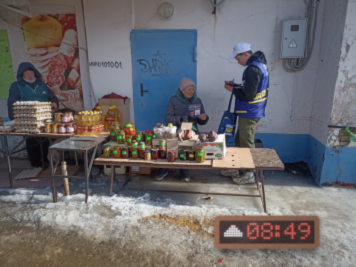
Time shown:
{"hour": 8, "minute": 49}
